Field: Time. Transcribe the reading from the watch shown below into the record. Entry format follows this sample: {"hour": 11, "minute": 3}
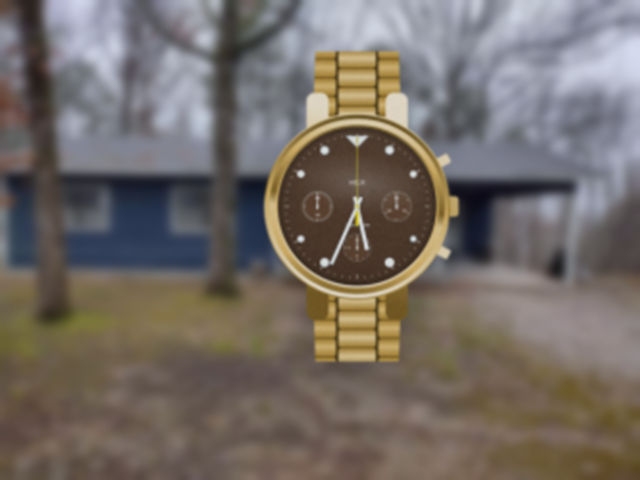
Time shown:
{"hour": 5, "minute": 34}
